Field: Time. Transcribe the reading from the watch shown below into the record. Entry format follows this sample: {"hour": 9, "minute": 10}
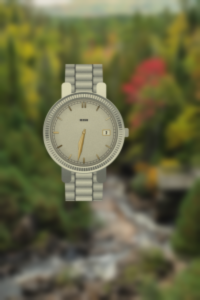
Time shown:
{"hour": 6, "minute": 32}
